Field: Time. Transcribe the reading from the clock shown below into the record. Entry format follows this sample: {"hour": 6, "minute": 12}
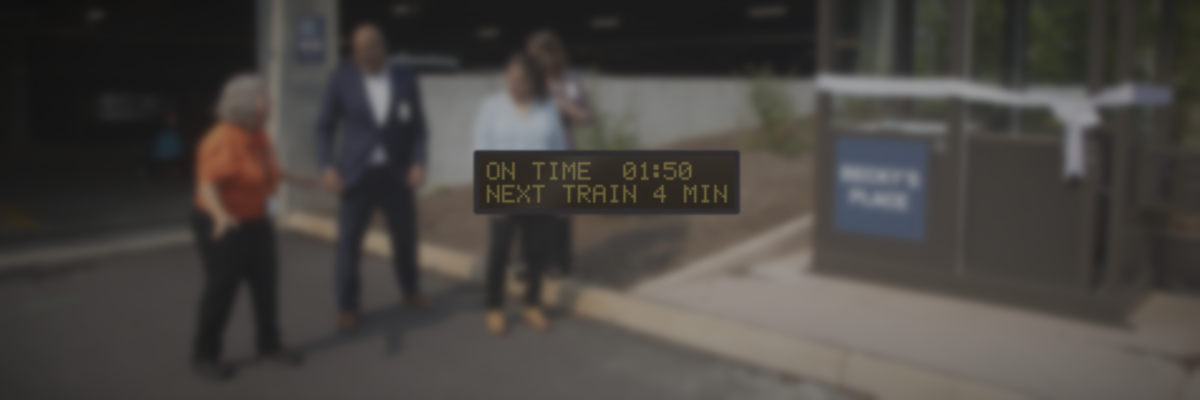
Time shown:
{"hour": 1, "minute": 50}
